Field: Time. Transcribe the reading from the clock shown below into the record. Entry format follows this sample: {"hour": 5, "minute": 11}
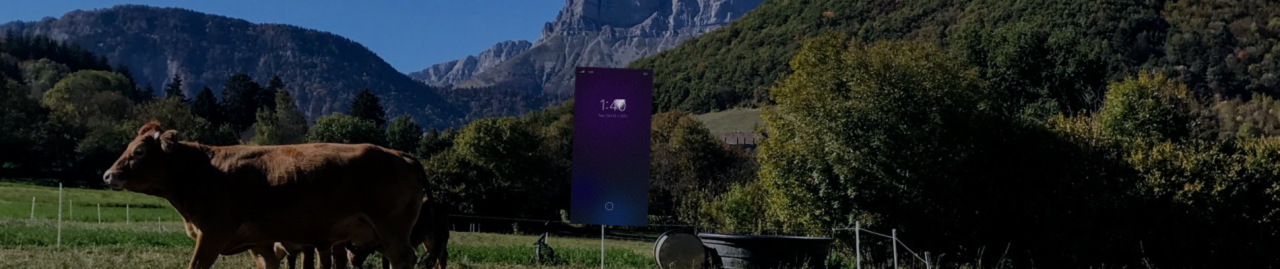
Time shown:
{"hour": 1, "minute": 40}
